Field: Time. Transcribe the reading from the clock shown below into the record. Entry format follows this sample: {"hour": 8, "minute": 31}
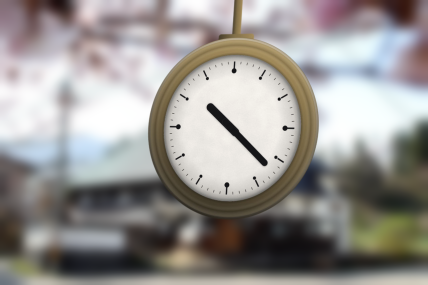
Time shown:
{"hour": 10, "minute": 22}
